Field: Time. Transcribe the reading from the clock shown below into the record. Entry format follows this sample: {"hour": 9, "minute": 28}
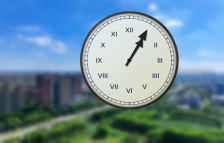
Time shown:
{"hour": 1, "minute": 5}
